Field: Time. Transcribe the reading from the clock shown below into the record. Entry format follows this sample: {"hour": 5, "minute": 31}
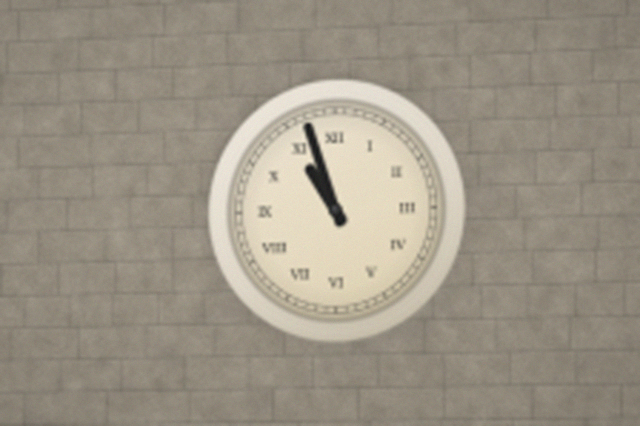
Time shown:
{"hour": 10, "minute": 57}
